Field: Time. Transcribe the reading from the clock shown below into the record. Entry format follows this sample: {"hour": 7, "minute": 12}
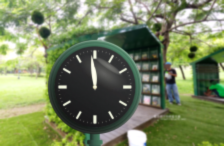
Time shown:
{"hour": 11, "minute": 59}
